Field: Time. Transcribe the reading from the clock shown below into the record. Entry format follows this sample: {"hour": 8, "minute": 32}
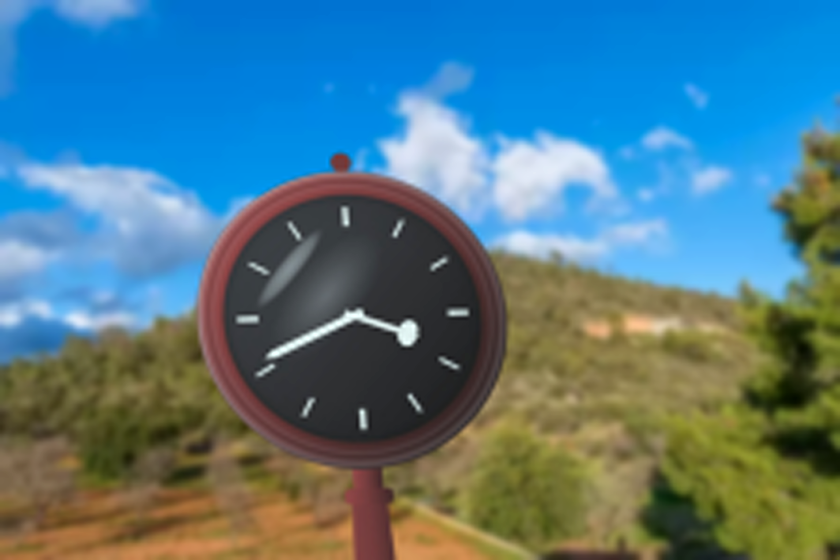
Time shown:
{"hour": 3, "minute": 41}
